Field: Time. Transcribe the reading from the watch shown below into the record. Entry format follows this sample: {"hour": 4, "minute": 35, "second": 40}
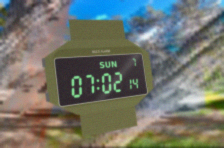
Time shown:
{"hour": 7, "minute": 2, "second": 14}
